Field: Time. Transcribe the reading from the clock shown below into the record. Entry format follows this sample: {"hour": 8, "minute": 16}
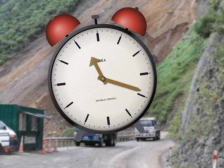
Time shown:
{"hour": 11, "minute": 19}
